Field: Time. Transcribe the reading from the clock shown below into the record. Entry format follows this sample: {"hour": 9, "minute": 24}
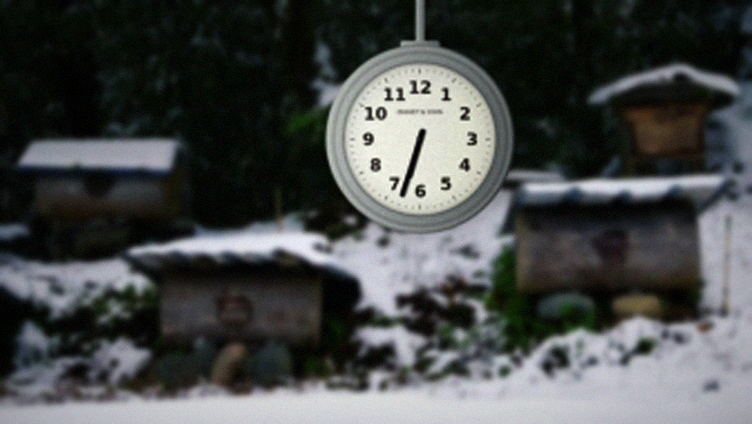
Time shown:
{"hour": 6, "minute": 33}
